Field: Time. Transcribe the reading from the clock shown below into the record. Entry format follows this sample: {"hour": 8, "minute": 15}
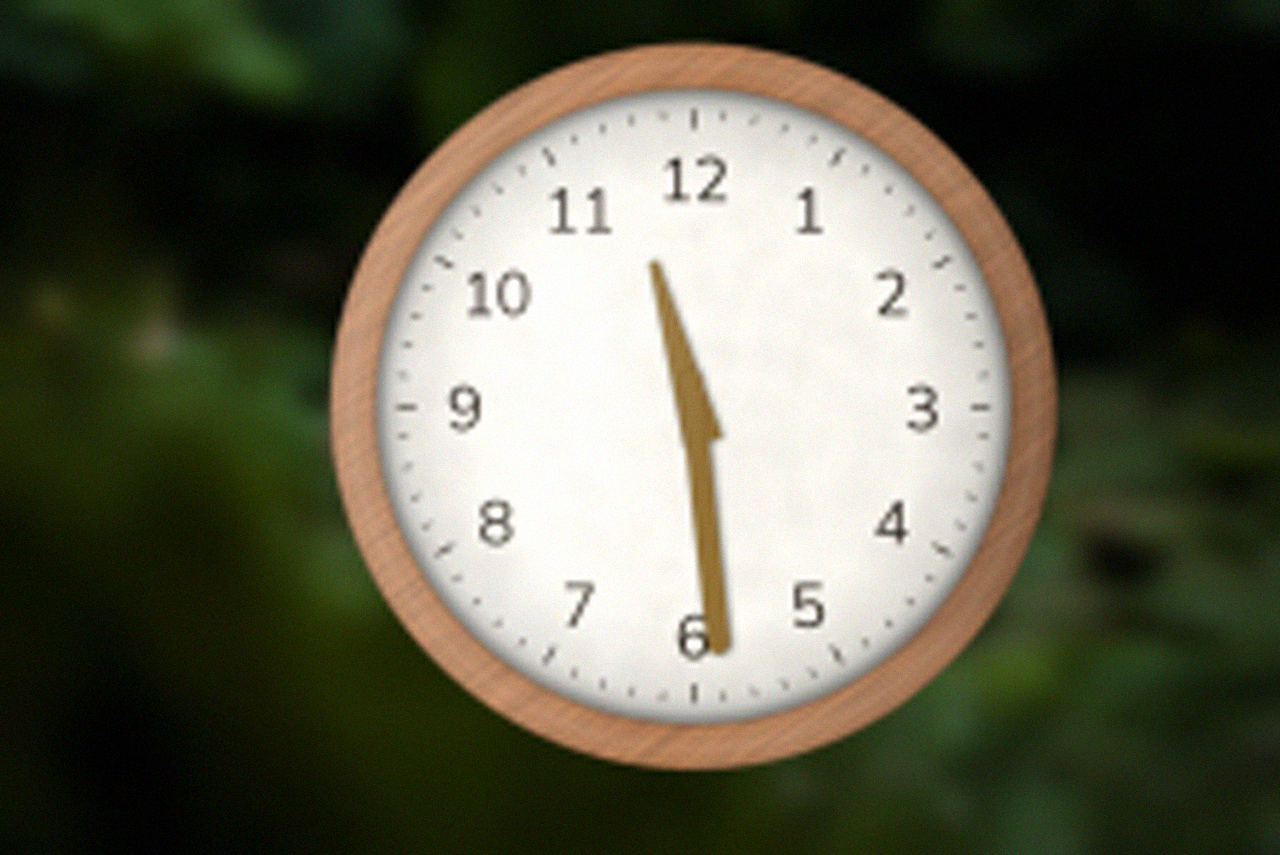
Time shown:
{"hour": 11, "minute": 29}
